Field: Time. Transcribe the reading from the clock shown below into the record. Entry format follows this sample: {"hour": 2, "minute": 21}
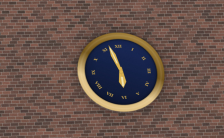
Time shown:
{"hour": 5, "minute": 57}
